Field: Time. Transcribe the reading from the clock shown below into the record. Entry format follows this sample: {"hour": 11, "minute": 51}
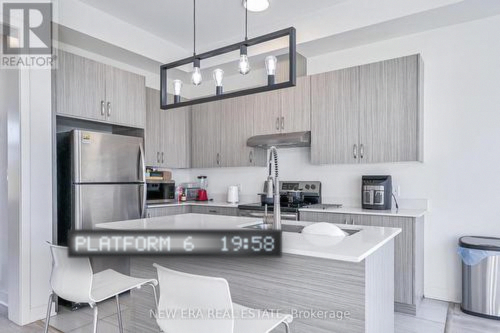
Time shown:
{"hour": 19, "minute": 58}
